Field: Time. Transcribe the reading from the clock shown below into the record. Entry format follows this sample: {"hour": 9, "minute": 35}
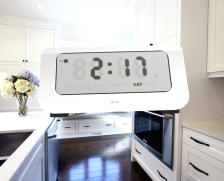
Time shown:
{"hour": 2, "minute": 17}
